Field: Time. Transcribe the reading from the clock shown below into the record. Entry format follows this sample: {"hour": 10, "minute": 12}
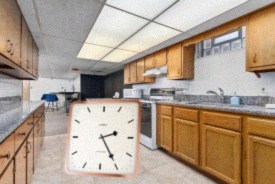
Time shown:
{"hour": 2, "minute": 25}
